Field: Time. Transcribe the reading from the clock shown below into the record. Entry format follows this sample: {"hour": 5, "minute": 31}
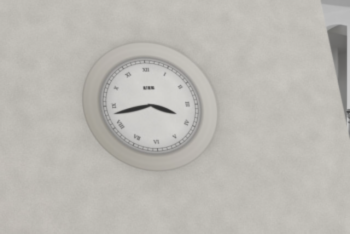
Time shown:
{"hour": 3, "minute": 43}
